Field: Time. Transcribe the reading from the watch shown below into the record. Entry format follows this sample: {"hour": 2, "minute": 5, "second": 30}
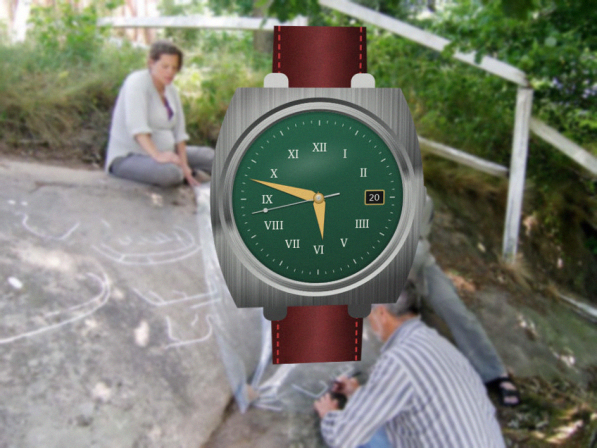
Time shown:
{"hour": 5, "minute": 47, "second": 43}
